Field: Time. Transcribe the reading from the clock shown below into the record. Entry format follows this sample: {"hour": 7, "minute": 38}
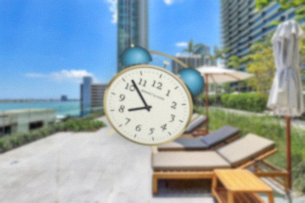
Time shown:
{"hour": 7, "minute": 52}
